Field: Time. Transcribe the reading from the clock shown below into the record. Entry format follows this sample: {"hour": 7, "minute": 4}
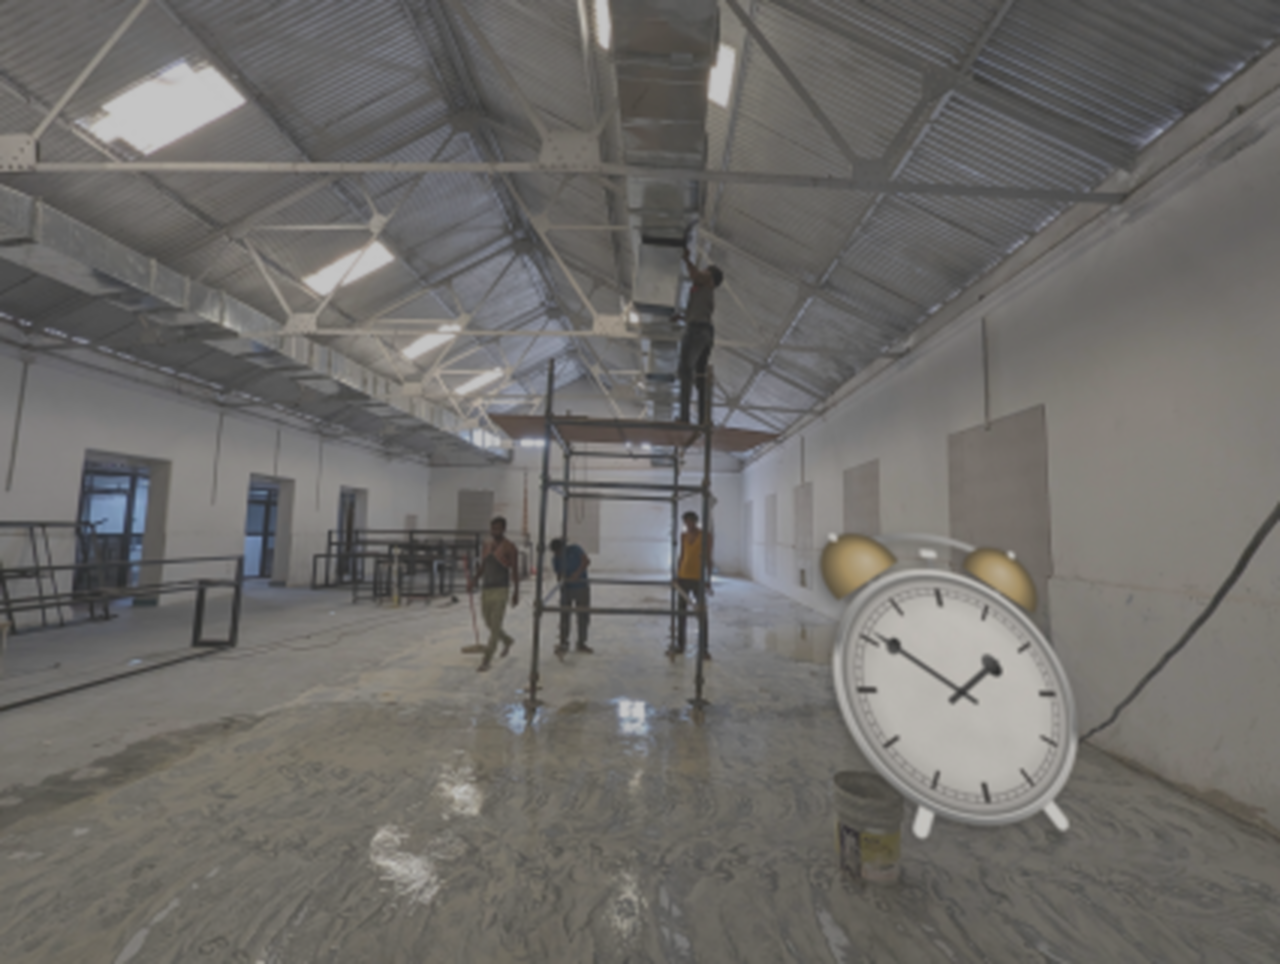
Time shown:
{"hour": 1, "minute": 51}
